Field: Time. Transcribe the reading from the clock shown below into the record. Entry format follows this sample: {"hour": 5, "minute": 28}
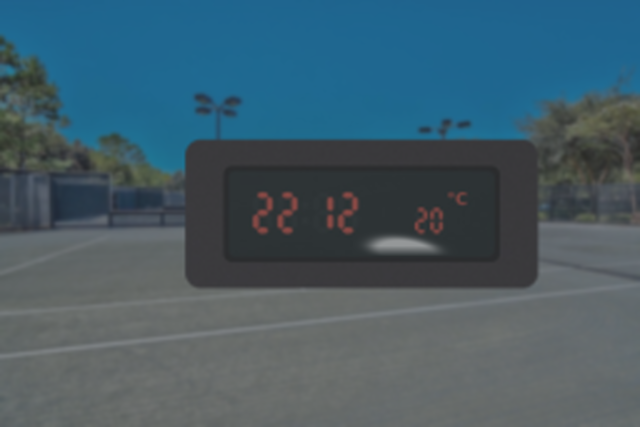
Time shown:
{"hour": 22, "minute": 12}
